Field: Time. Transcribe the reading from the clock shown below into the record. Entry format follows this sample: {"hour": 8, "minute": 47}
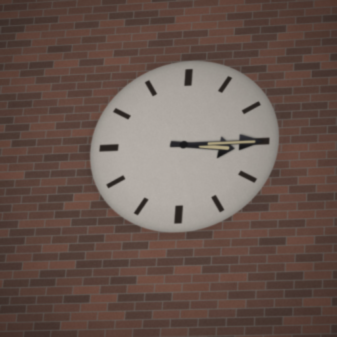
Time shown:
{"hour": 3, "minute": 15}
